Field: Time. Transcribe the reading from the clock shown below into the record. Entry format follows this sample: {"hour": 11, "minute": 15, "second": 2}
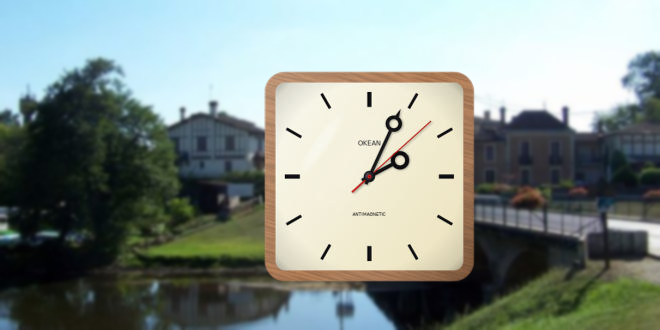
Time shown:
{"hour": 2, "minute": 4, "second": 8}
